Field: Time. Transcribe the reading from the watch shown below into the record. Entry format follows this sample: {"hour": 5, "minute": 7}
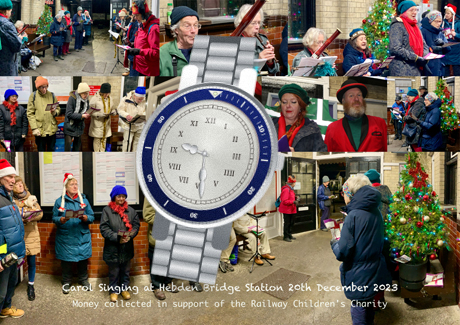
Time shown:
{"hour": 9, "minute": 29}
